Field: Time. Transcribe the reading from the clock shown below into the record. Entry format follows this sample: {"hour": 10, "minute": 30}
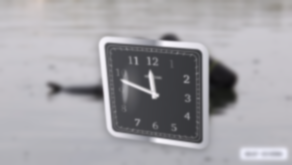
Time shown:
{"hour": 11, "minute": 48}
